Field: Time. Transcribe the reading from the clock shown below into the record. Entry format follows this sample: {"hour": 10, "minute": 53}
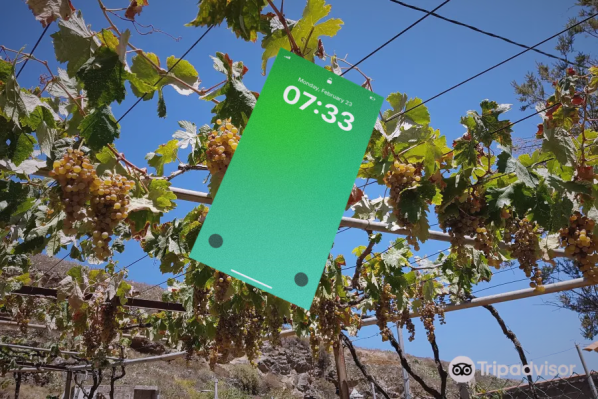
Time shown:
{"hour": 7, "minute": 33}
